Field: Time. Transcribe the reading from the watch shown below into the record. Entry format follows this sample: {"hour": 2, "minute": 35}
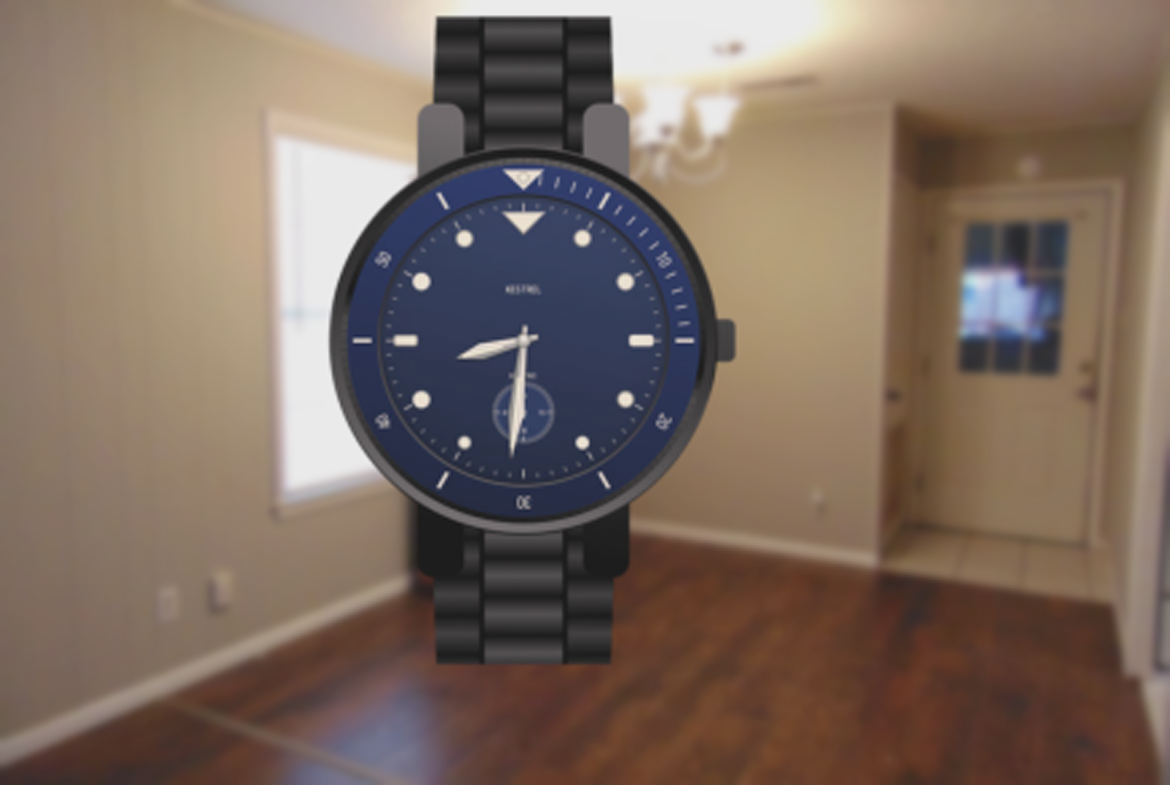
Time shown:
{"hour": 8, "minute": 31}
